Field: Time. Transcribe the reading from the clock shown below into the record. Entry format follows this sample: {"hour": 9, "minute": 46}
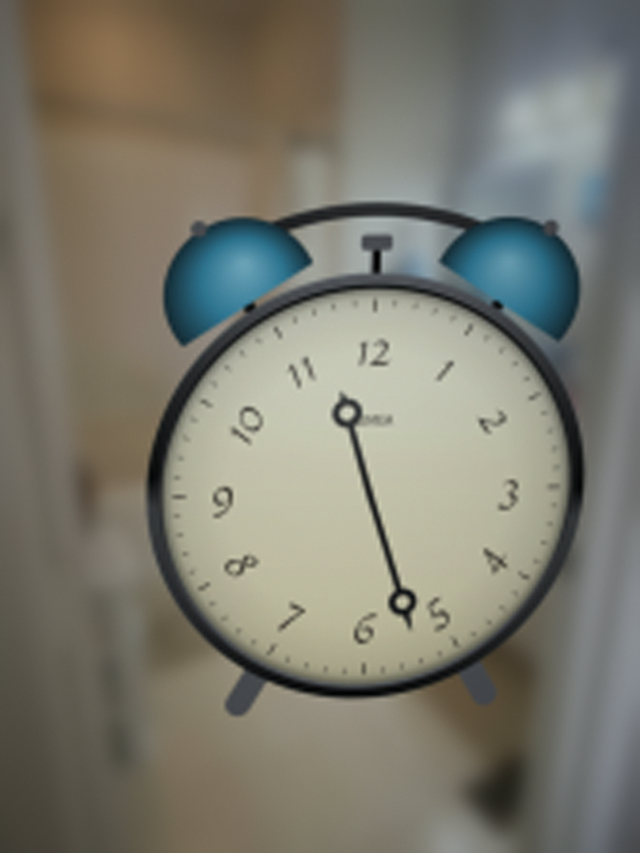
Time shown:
{"hour": 11, "minute": 27}
